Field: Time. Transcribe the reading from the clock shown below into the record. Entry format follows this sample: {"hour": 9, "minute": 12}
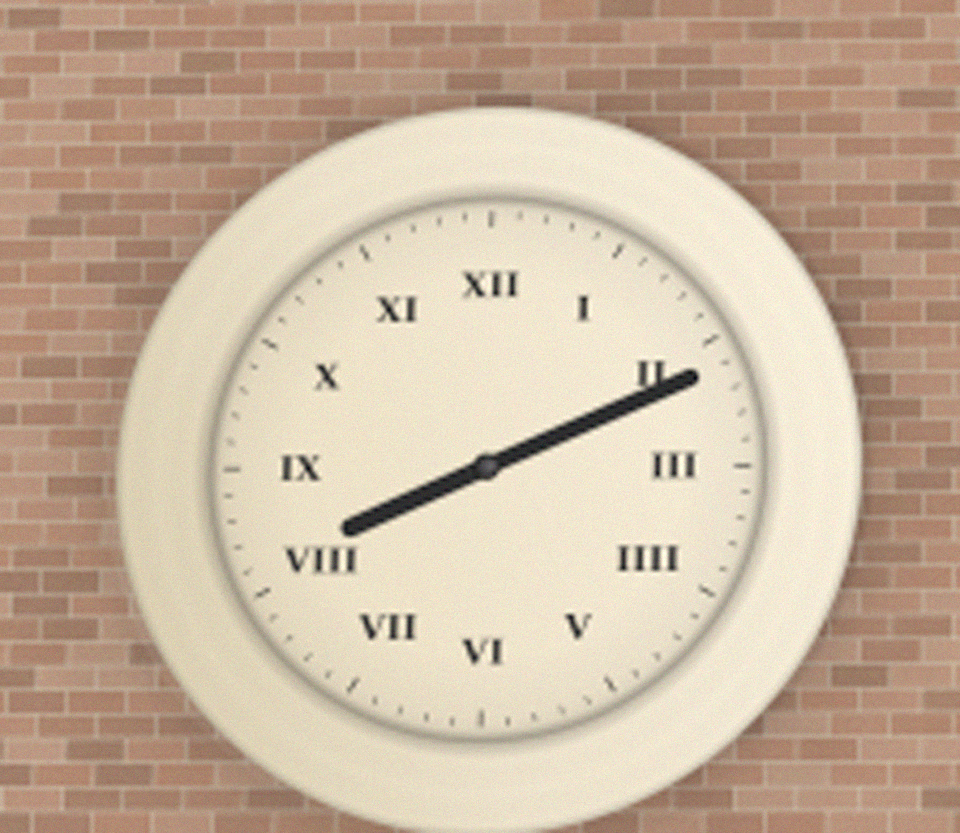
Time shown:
{"hour": 8, "minute": 11}
